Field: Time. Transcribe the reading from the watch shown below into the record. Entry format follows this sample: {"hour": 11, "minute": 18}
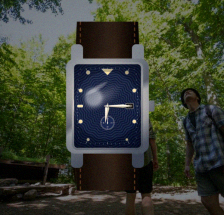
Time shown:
{"hour": 6, "minute": 15}
